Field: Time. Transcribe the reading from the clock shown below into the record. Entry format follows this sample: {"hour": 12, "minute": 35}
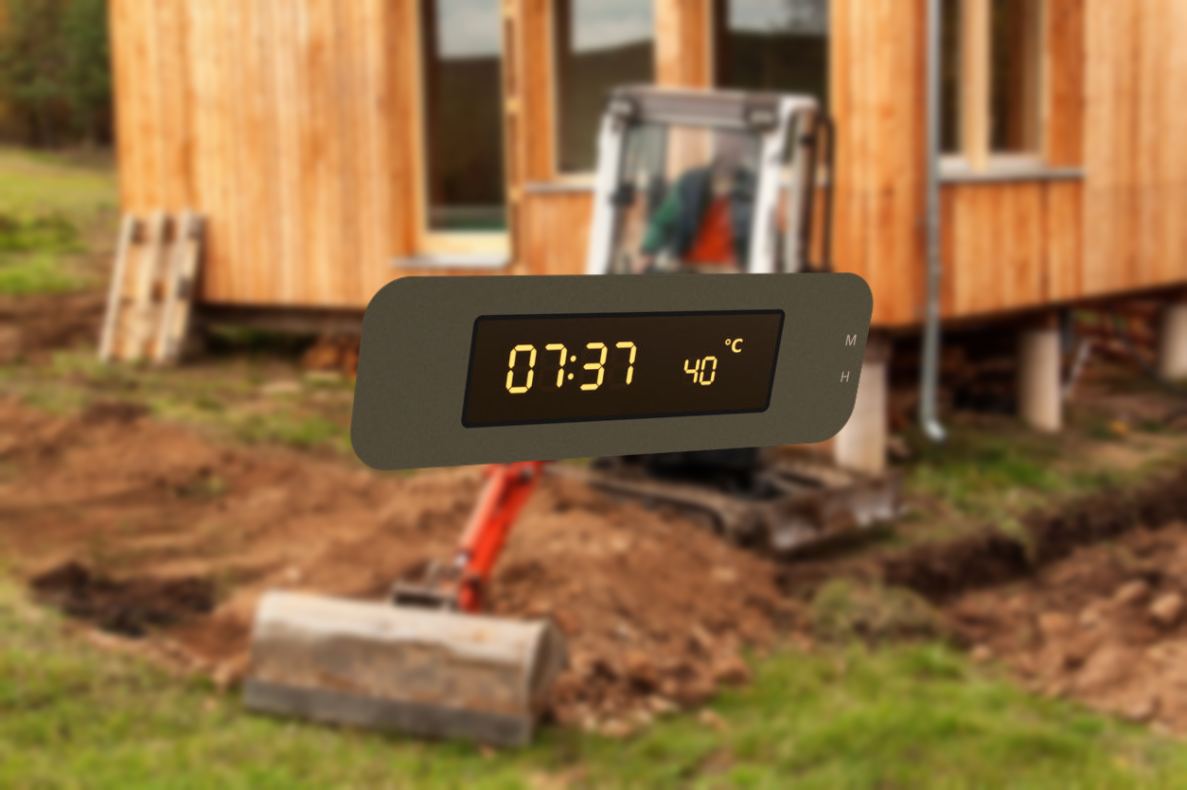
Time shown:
{"hour": 7, "minute": 37}
